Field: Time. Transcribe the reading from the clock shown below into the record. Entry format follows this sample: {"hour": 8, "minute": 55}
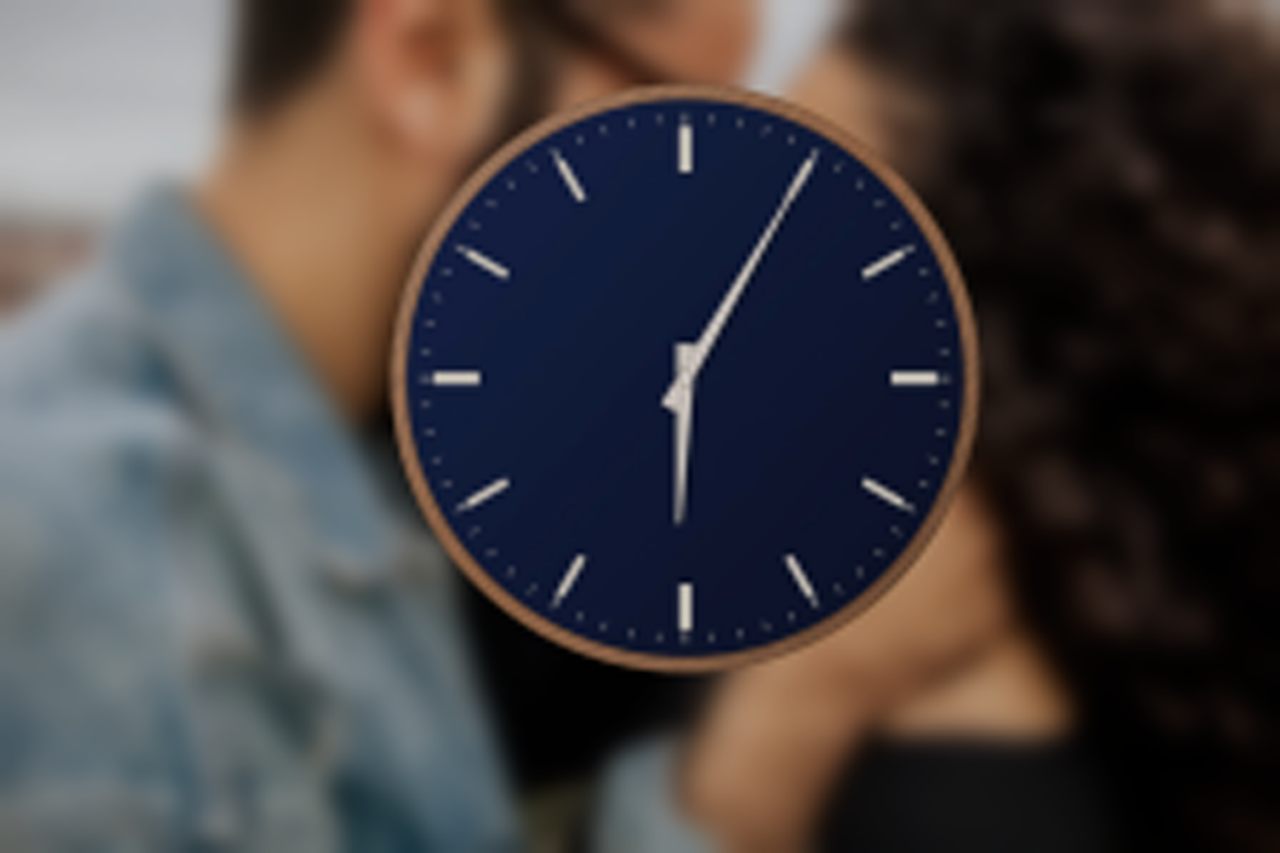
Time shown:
{"hour": 6, "minute": 5}
